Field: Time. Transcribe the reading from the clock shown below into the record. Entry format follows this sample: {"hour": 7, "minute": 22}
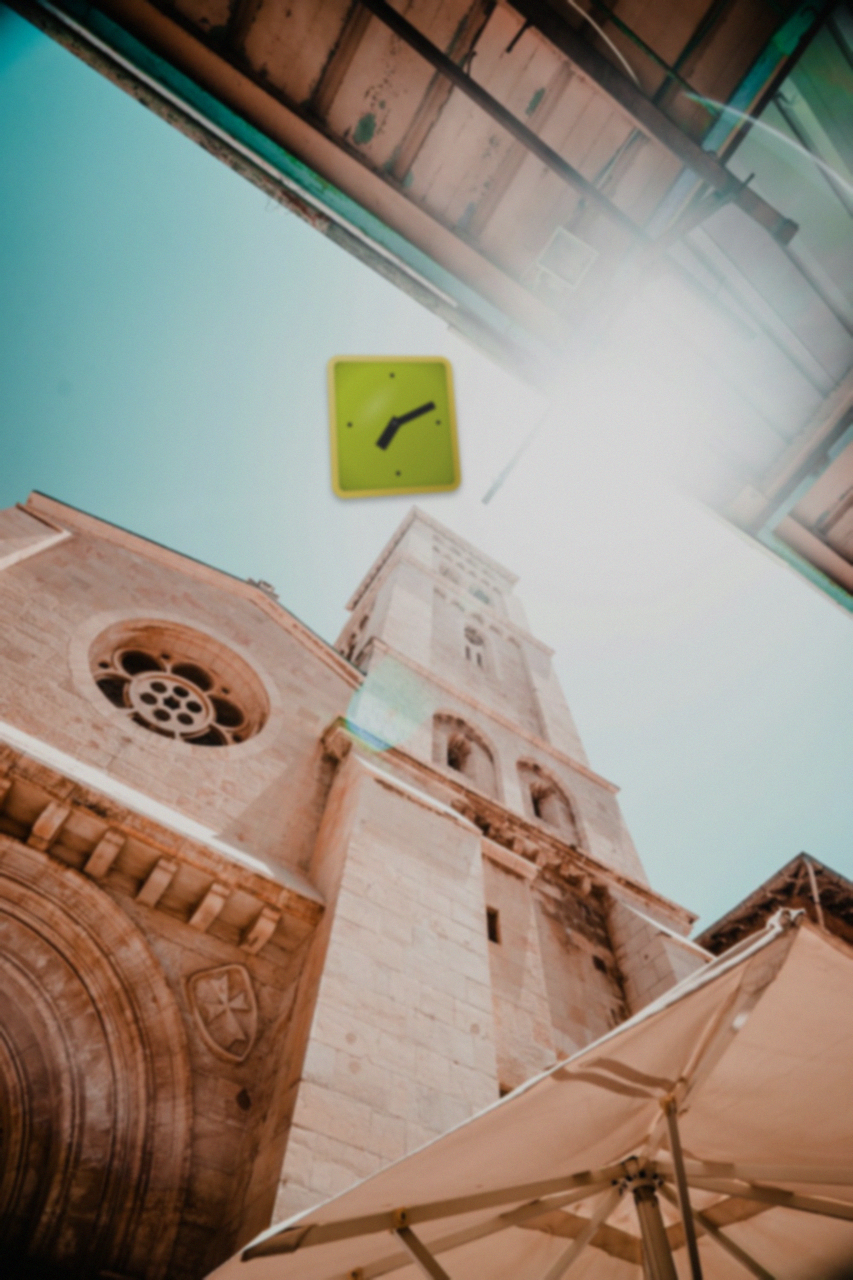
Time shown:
{"hour": 7, "minute": 11}
